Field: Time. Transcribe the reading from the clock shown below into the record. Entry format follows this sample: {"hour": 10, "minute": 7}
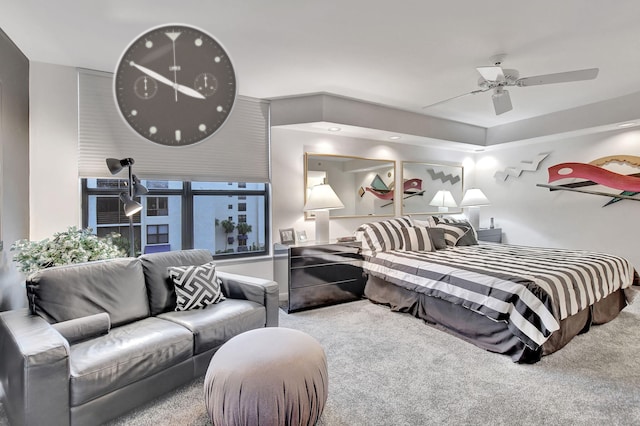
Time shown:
{"hour": 3, "minute": 50}
